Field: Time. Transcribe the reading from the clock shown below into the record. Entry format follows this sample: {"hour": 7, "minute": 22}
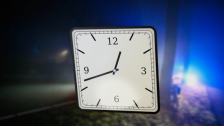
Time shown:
{"hour": 12, "minute": 42}
